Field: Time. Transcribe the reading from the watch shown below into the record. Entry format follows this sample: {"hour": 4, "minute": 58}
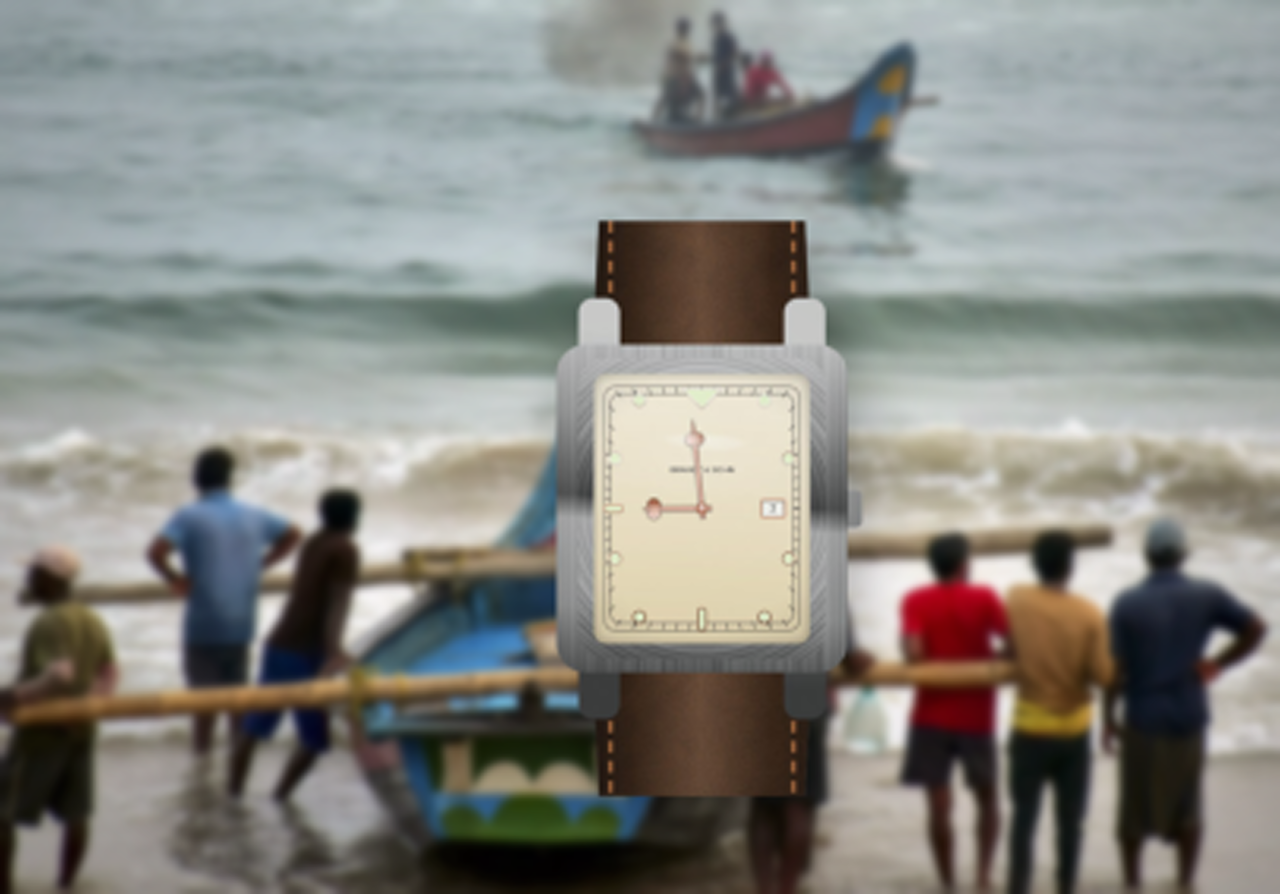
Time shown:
{"hour": 8, "minute": 59}
